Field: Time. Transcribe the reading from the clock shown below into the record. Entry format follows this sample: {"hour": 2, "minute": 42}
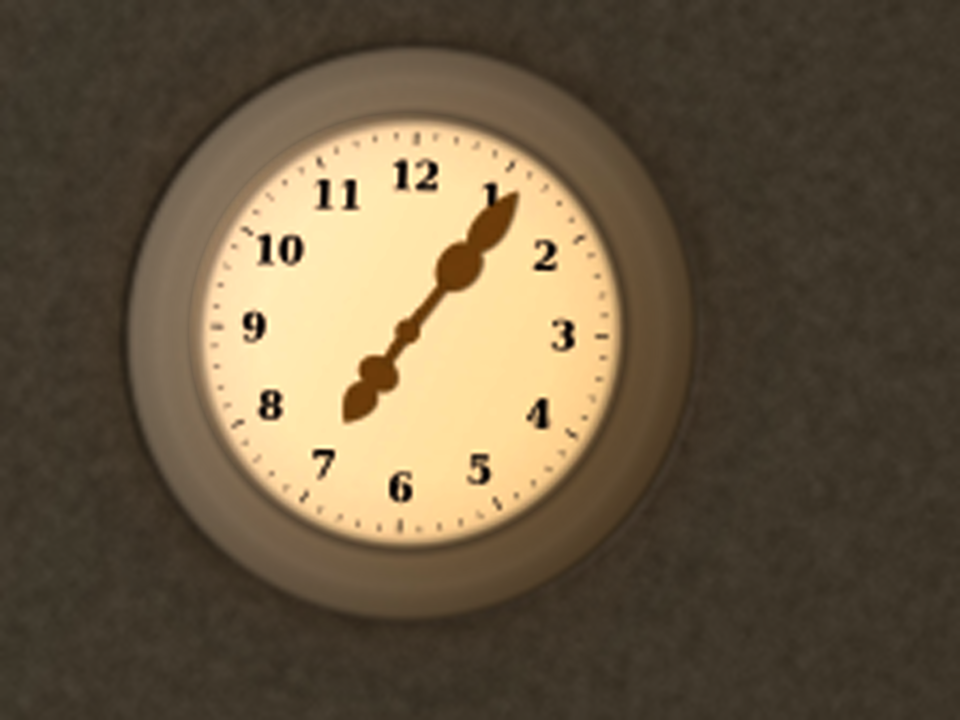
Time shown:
{"hour": 7, "minute": 6}
